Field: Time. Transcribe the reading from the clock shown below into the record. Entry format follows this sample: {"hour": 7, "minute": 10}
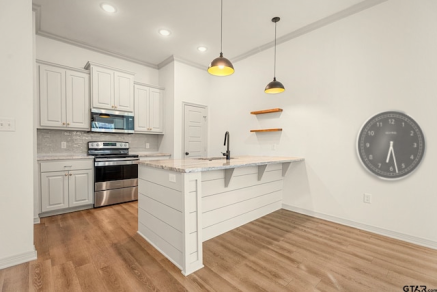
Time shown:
{"hour": 6, "minute": 28}
